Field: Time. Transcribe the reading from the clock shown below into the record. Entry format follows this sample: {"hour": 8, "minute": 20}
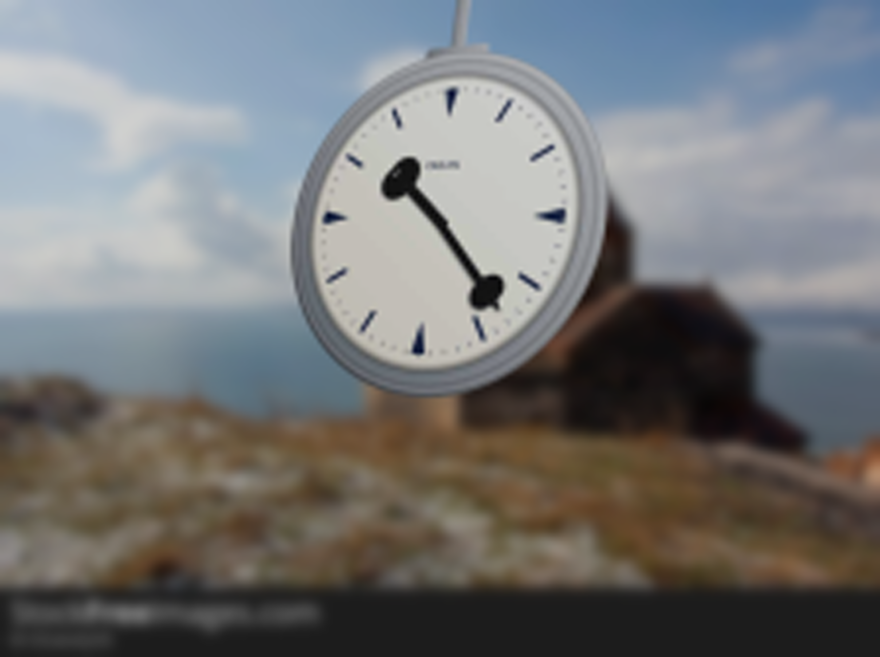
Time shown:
{"hour": 10, "minute": 23}
